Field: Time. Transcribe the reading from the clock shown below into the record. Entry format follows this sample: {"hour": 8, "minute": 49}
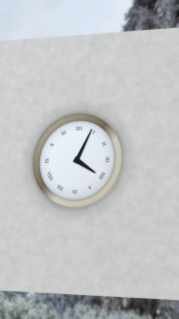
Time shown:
{"hour": 4, "minute": 4}
